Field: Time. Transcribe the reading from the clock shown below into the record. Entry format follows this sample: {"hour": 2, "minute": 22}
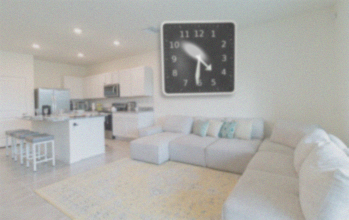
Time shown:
{"hour": 4, "minute": 31}
